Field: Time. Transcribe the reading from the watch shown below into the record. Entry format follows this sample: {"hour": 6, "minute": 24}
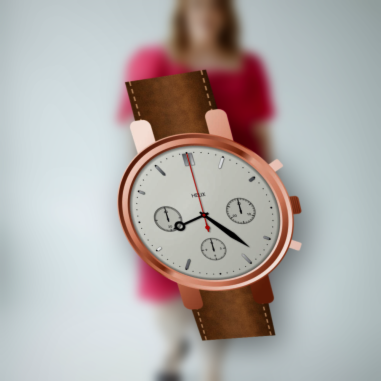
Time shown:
{"hour": 8, "minute": 23}
